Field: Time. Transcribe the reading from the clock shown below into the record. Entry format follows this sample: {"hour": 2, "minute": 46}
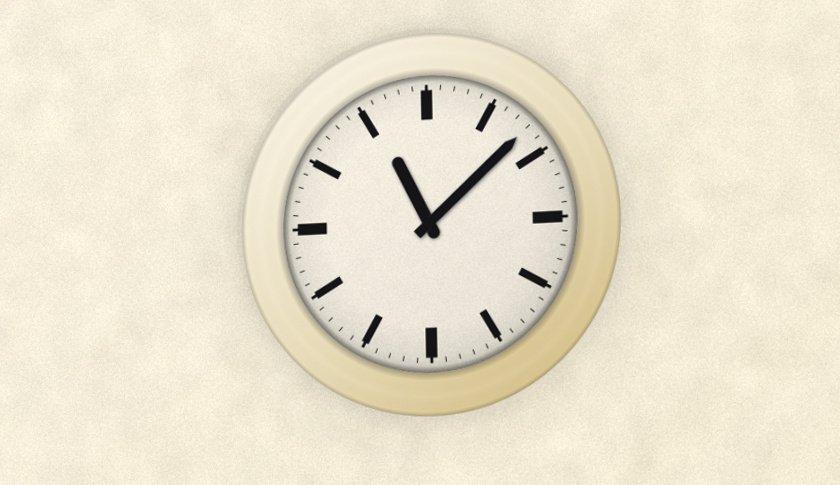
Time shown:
{"hour": 11, "minute": 8}
